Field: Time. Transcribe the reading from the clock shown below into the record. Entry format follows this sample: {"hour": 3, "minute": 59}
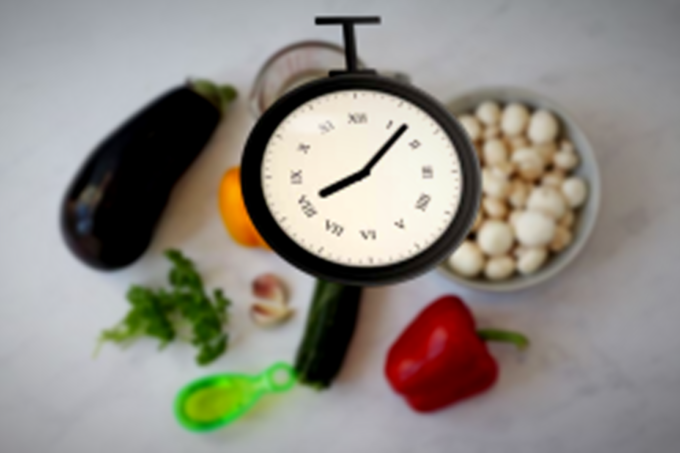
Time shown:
{"hour": 8, "minute": 7}
